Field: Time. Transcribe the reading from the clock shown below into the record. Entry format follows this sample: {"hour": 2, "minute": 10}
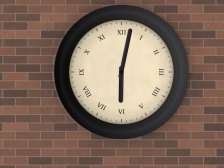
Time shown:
{"hour": 6, "minute": 2}
